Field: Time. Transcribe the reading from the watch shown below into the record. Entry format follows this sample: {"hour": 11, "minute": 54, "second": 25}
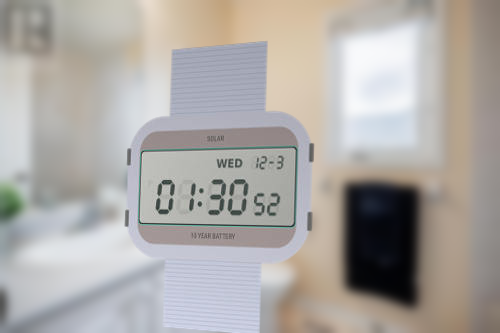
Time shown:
{"hour": 1, "minute": 30, "second": 52}
